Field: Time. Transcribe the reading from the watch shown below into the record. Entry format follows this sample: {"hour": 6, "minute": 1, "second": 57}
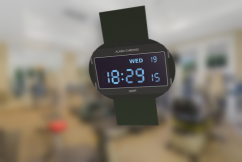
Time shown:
{"hour": 18, "minute": 29, "second": 15}
